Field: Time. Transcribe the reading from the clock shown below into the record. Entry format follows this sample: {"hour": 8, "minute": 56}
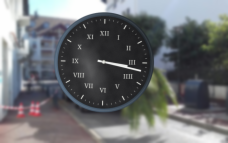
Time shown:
{"hour": 3, "minute": 17}
